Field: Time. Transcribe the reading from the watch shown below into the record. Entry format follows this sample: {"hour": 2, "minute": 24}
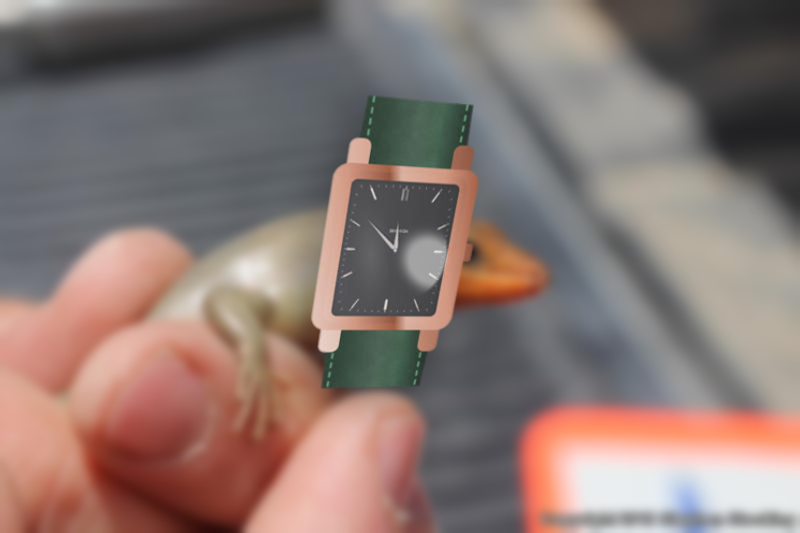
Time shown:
{"hour": 11, "minute": 52}
